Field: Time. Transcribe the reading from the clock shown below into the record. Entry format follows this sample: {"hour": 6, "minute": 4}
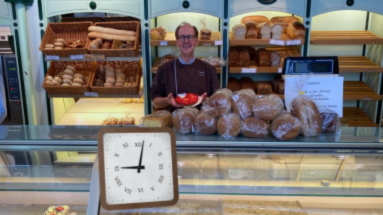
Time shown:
{"hour": 9, "minute": 2}
